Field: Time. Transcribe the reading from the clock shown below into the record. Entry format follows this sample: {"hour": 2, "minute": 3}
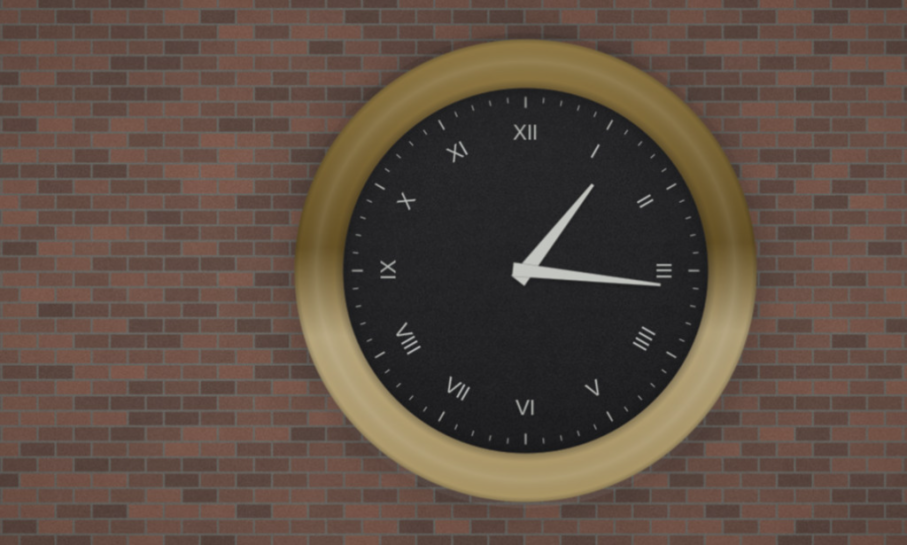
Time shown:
{"hour": 1, "minute": 16}
